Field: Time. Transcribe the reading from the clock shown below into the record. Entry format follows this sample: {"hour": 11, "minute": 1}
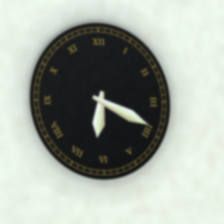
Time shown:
{"hour": 6, "minute": 19}
